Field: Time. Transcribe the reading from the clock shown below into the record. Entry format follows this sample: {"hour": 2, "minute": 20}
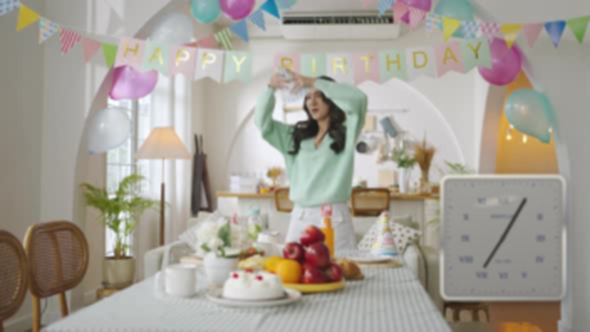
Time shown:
{"hour": 7, "minute": 5}
